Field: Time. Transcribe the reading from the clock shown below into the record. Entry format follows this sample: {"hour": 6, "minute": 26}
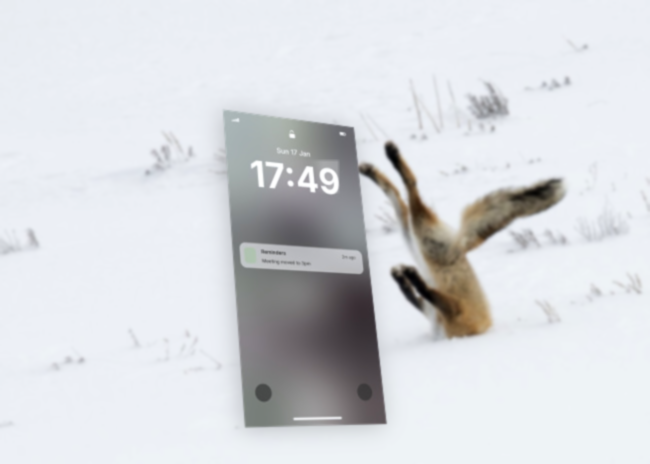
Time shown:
{"hour": 17, "minute": 49}
